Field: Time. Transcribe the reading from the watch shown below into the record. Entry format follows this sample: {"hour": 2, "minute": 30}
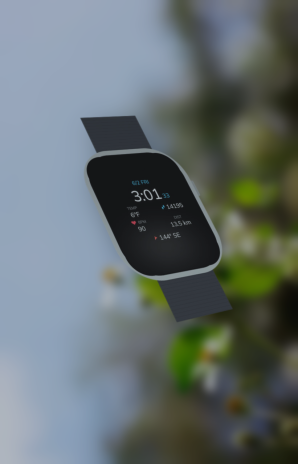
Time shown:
{"hour": 3, "minute": 1}
